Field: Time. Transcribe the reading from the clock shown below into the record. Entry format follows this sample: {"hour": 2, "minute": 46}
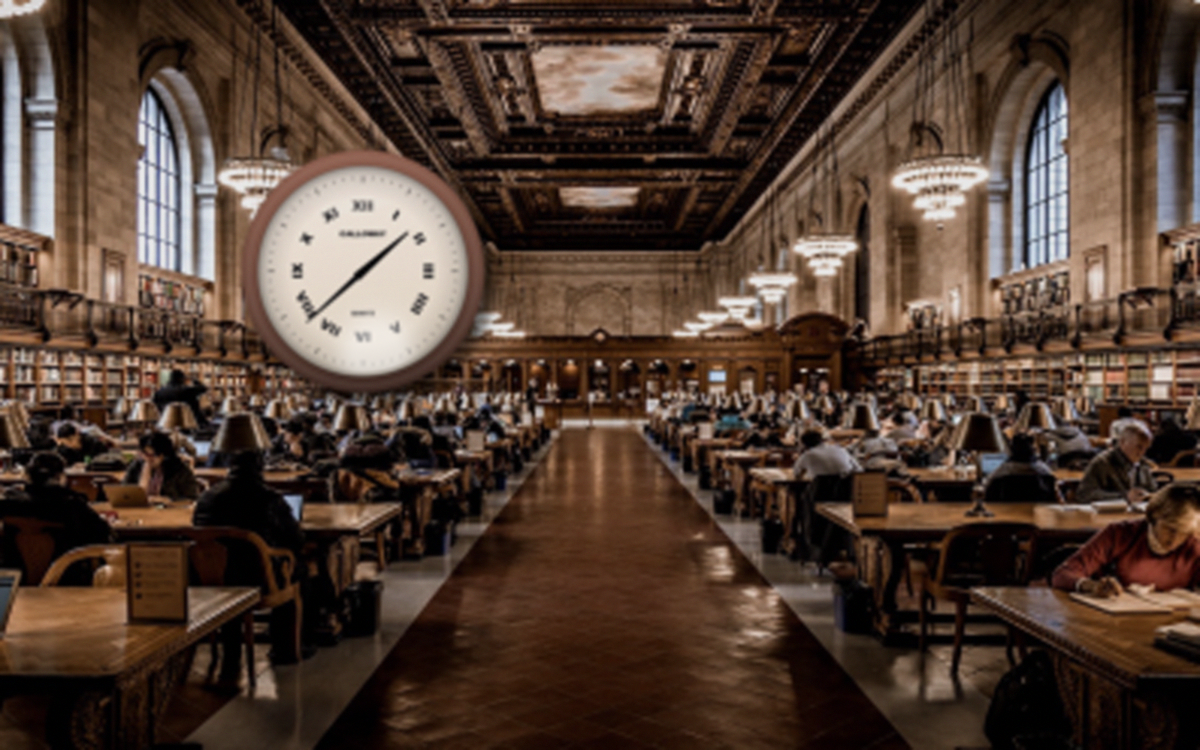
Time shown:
{"hour": 1, "minute": 38}
